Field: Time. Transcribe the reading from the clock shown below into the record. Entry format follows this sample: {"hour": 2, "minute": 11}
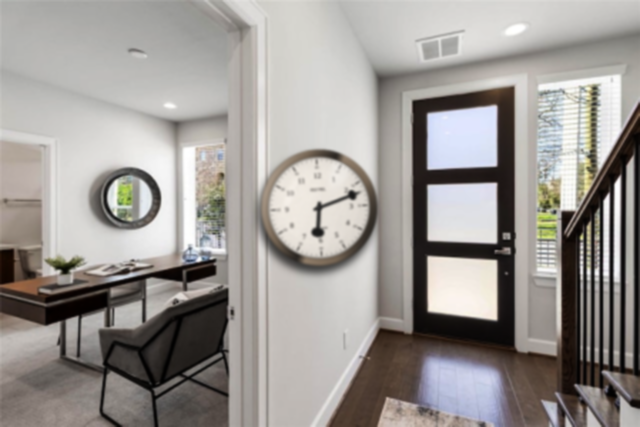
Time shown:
{"hour": 6, "minute": 12}
